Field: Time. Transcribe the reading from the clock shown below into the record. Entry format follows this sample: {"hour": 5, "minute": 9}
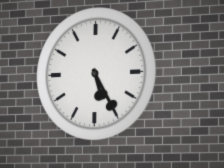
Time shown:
{"hour": 5, "minute": 25}
